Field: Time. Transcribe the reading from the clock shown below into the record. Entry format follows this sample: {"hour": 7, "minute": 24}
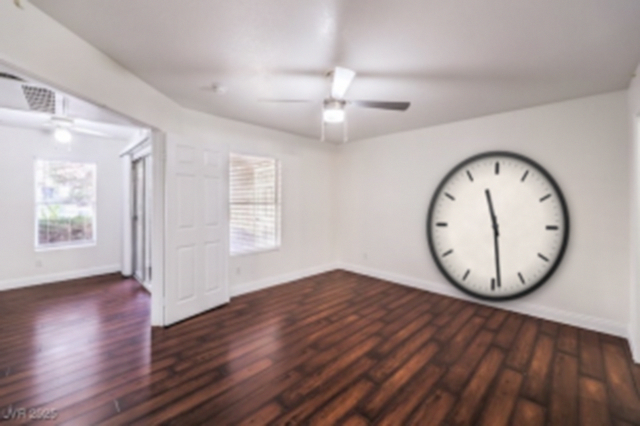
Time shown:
{"hour": 11, "minute": 29}
